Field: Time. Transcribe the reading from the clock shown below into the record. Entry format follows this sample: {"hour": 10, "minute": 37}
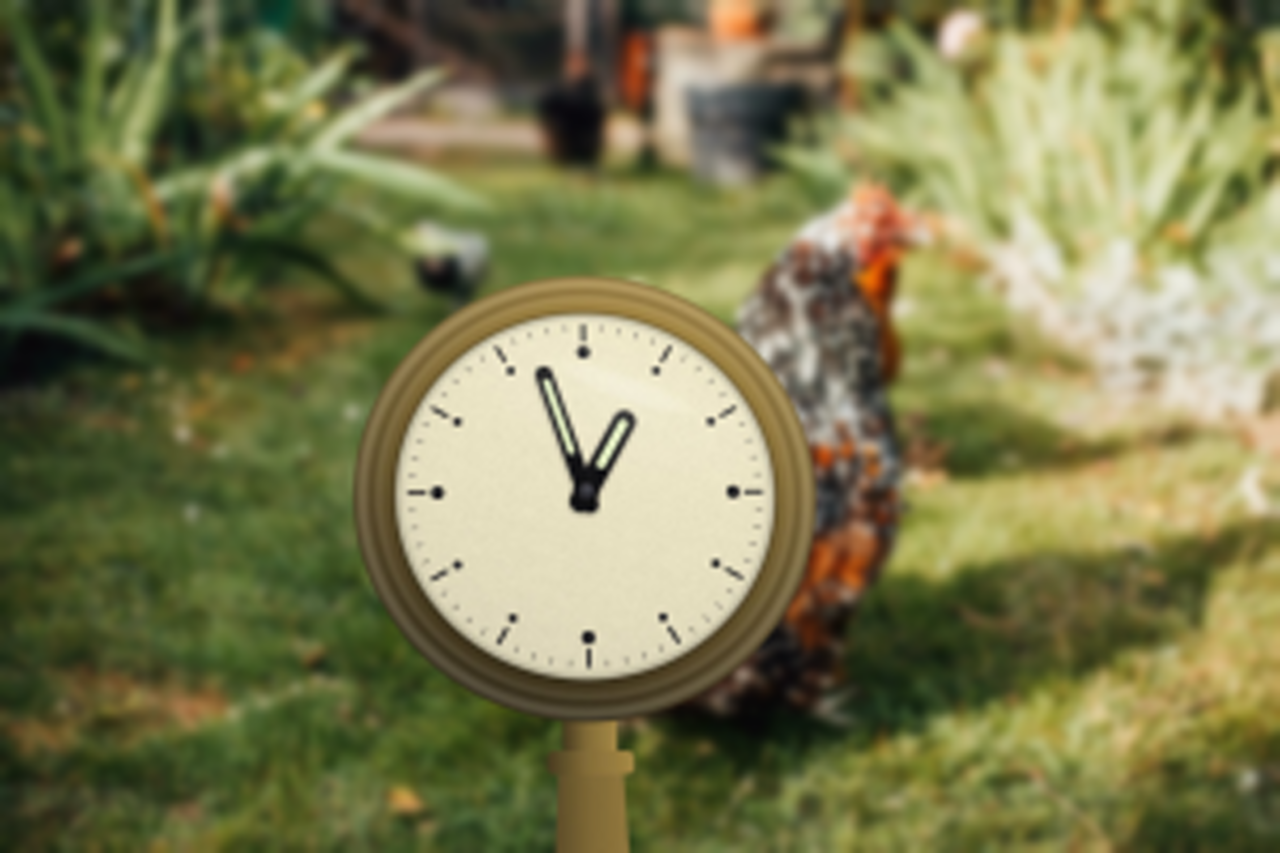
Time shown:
{"hour": 12, "minute": 57}
